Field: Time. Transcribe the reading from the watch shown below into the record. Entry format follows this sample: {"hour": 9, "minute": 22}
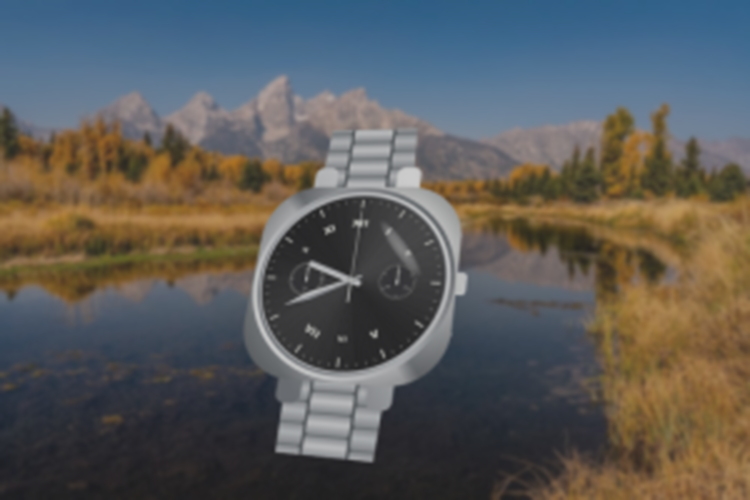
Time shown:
{"hour": 9, "minute": 41}
